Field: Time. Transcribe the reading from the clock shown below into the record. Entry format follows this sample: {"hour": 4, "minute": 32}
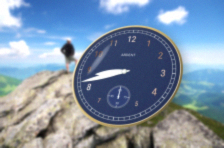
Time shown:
{"hour": 8, "minute": 42}
